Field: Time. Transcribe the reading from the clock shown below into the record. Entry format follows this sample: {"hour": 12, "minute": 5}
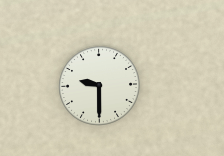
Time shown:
{"hour": 9, "minute": 30}
